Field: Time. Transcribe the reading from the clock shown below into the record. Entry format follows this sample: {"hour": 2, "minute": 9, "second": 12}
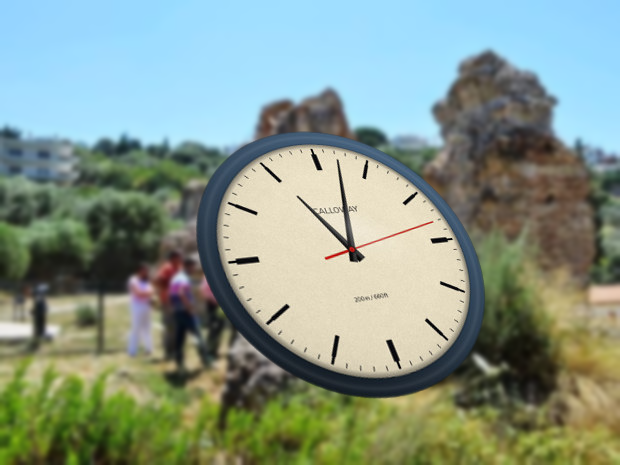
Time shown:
{"hour": 11, "minute": 2, "second": 13}
